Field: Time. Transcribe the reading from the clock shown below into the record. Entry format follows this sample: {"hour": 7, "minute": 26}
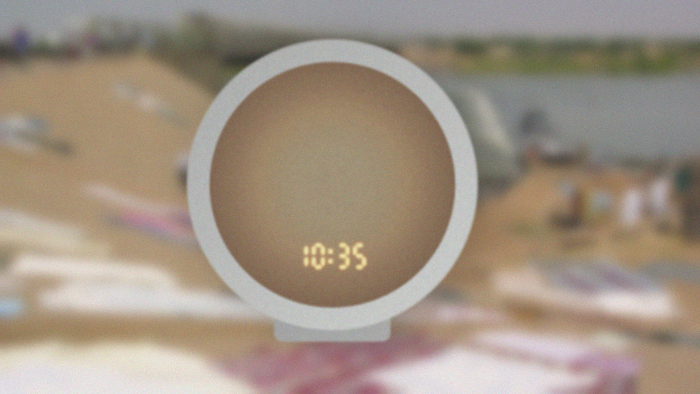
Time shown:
{"hour": 10, "minute": 35}
